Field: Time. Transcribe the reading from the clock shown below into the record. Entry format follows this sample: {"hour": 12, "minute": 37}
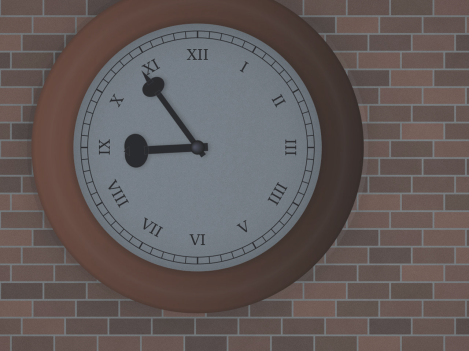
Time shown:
{"hour": 8, "minute": 54}
